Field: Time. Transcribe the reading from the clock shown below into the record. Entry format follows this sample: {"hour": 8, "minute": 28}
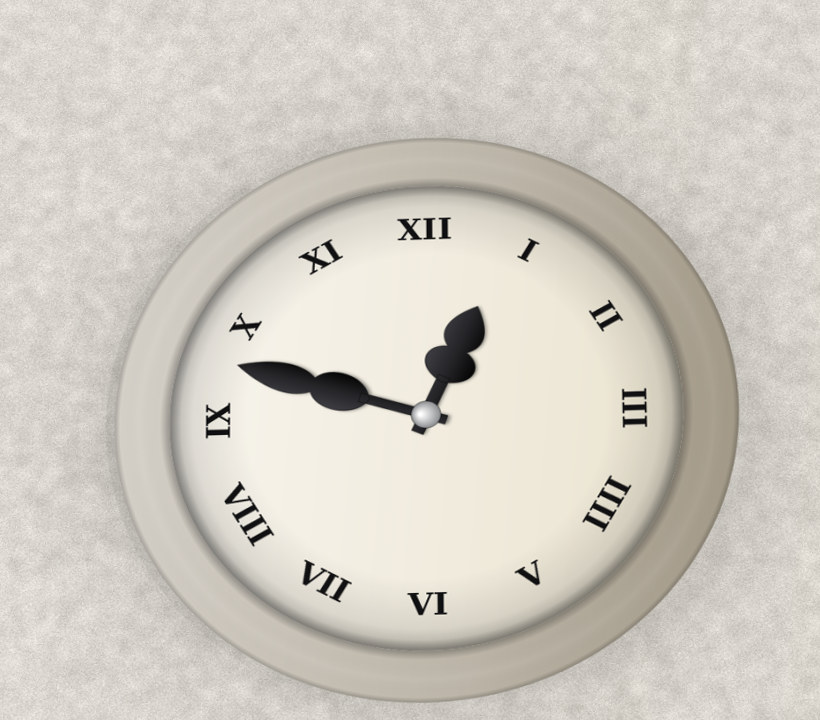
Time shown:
{"hour": 12, "minute": 48}
